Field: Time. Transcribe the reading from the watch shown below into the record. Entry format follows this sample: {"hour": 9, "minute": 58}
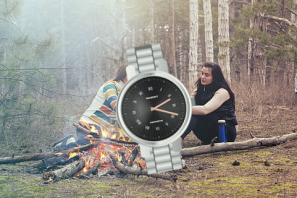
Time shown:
{"hour": 2, "minute": 19}
